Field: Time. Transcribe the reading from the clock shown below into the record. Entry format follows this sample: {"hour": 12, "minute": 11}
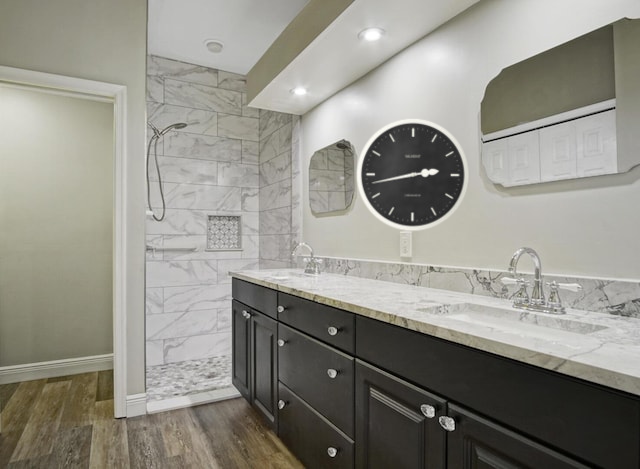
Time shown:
{"hour": 2, "minute": 43}
